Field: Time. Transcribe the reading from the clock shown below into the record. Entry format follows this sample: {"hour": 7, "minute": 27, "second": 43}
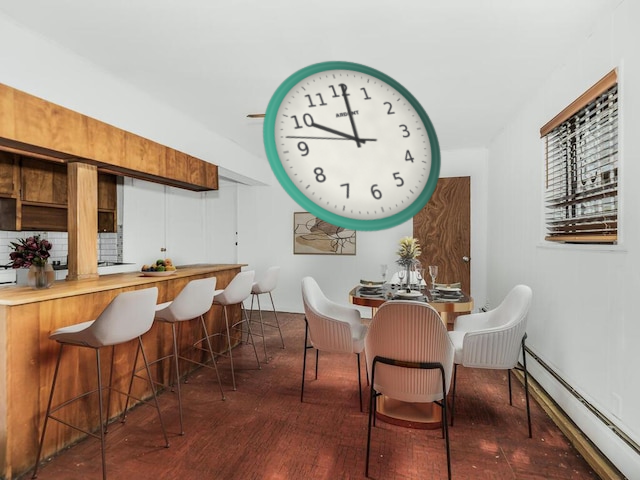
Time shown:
{"hour": 10, "minute": 0, "second": 47}
